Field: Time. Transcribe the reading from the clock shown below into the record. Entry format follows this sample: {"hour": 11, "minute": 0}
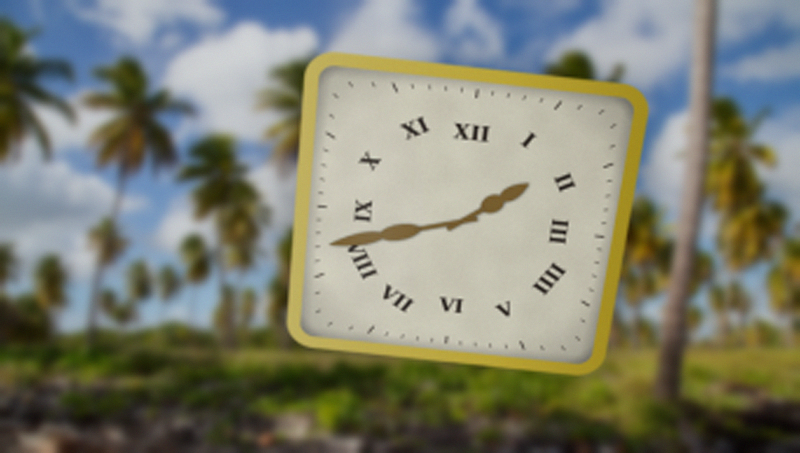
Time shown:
{"hour": 1, "minute": 42}
